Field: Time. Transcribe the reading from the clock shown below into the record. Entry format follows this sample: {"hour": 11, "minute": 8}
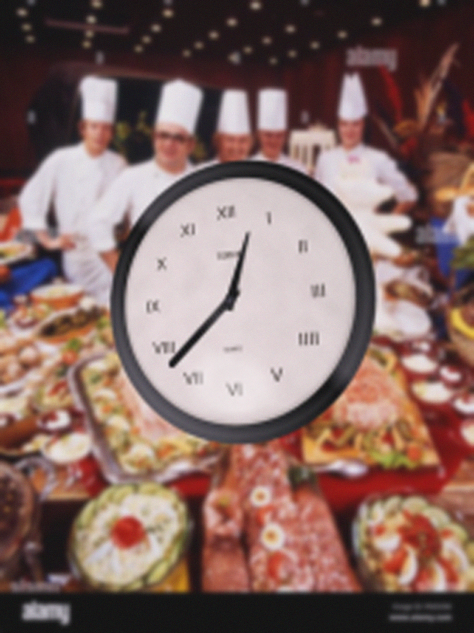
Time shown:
{"hour": 12, "minute": 38}
